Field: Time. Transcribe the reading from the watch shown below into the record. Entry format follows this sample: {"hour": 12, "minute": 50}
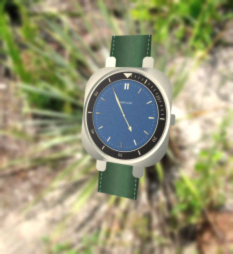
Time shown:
{"hour": 4, "minute": 55}
